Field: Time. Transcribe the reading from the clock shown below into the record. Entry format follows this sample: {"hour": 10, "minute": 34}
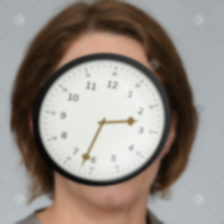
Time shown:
{"hour": 2, "minute": 32}
